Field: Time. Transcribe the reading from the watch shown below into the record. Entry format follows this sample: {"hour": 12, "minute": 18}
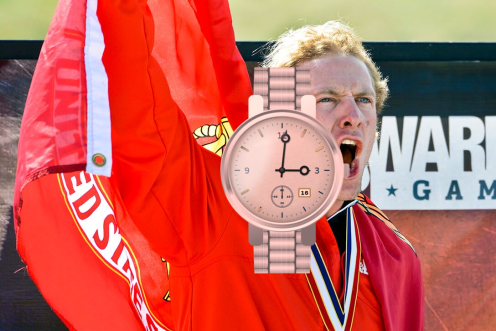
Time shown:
{"hour": 3, "minute": 1}
